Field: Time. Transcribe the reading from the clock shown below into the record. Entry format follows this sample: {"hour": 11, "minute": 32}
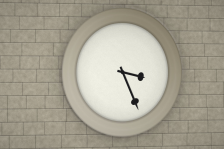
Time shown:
{"hour": 3, "minute": 26}
